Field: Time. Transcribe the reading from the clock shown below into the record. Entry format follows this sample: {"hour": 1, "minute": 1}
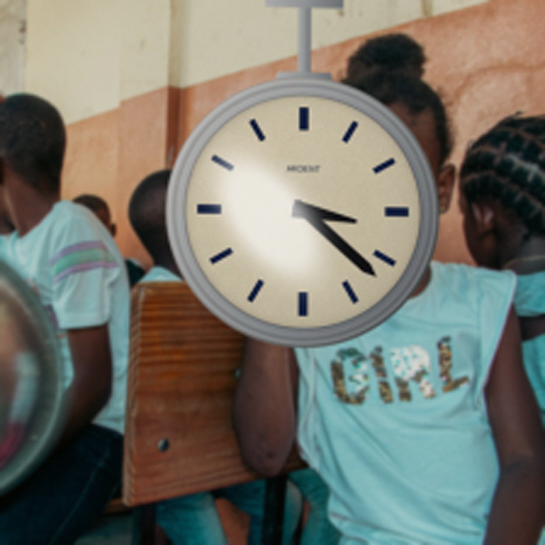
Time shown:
{"hour": 3, "minute": 22}
